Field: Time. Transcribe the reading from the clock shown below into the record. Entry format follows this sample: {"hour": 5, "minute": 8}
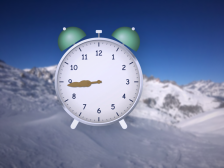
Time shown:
{"hour": 8, "minute": 44}
